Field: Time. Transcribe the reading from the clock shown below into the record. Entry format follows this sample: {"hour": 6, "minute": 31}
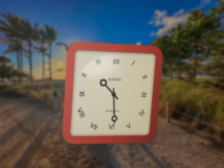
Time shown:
{"hour": 10, "minute": 29}
